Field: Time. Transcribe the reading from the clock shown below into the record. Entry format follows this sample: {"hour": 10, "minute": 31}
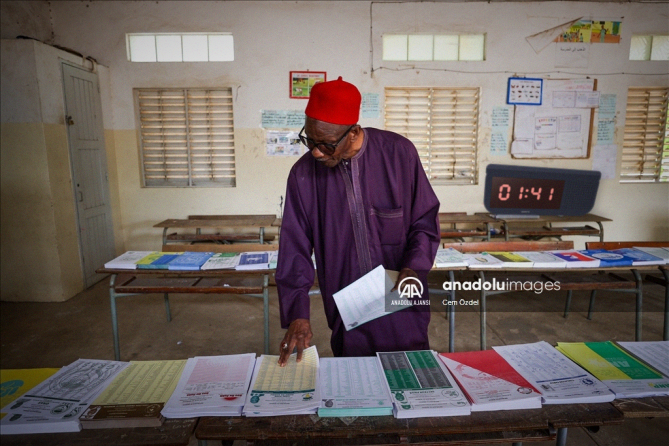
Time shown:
{"hour": 1, "minute": 41}
